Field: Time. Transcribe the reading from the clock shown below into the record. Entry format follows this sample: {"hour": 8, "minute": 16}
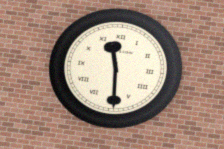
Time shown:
{"hour": 11, "minute": 29}
